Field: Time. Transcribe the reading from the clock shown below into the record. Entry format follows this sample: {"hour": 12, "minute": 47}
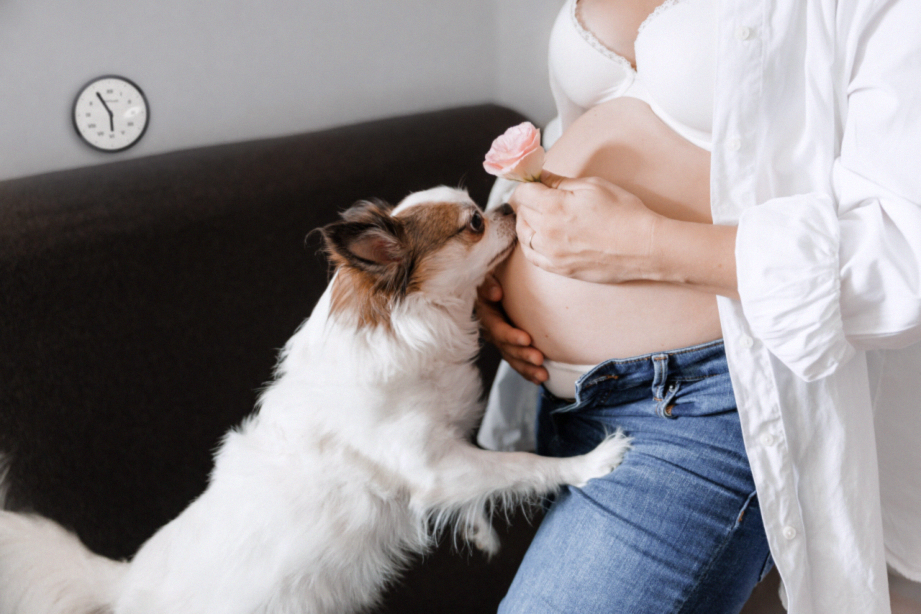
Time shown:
{"hour": 5, "minute": 55}
